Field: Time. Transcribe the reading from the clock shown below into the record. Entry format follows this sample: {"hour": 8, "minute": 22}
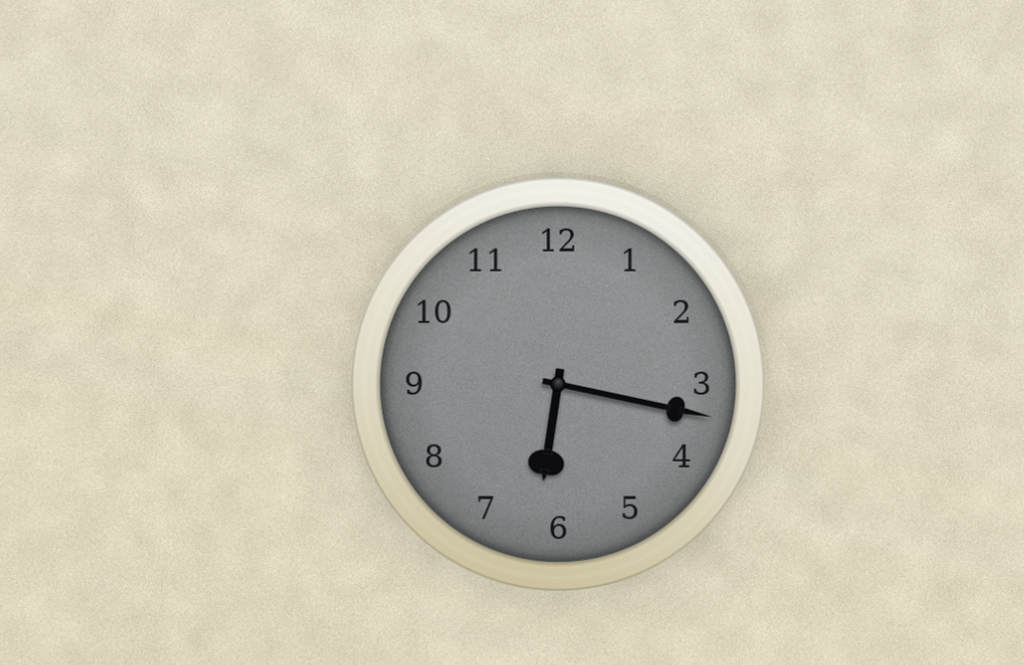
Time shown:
{"hour": 6, "minute": 17}
